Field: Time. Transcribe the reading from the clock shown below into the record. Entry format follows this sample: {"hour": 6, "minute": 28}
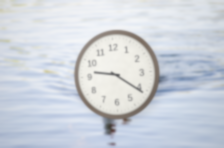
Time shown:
{"hour": 9, "minute": 21}
